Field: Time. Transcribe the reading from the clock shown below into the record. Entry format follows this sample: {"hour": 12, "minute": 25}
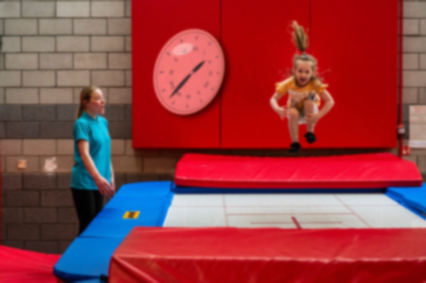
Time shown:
{"hour": 1, "minute": 37}
